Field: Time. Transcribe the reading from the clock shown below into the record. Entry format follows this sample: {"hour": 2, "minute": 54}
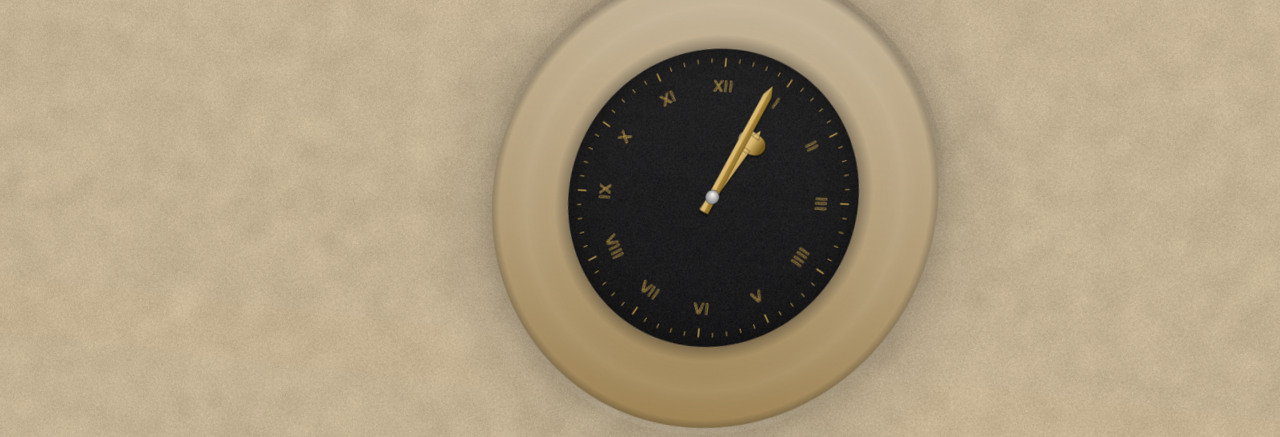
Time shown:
{"hour": 1, "minute": 4}
